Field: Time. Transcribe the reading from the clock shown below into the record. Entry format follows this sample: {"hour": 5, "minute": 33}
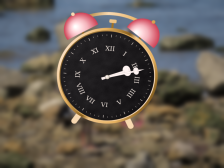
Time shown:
{"hour": 2, "minute": 12}
